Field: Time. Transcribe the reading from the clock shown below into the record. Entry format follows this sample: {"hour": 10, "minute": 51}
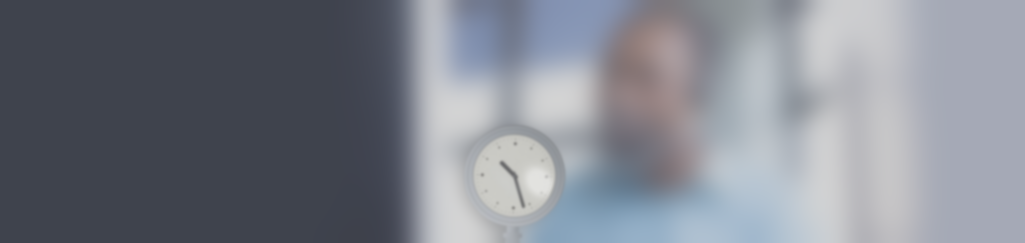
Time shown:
{"hour": 10, "minute": 27}
